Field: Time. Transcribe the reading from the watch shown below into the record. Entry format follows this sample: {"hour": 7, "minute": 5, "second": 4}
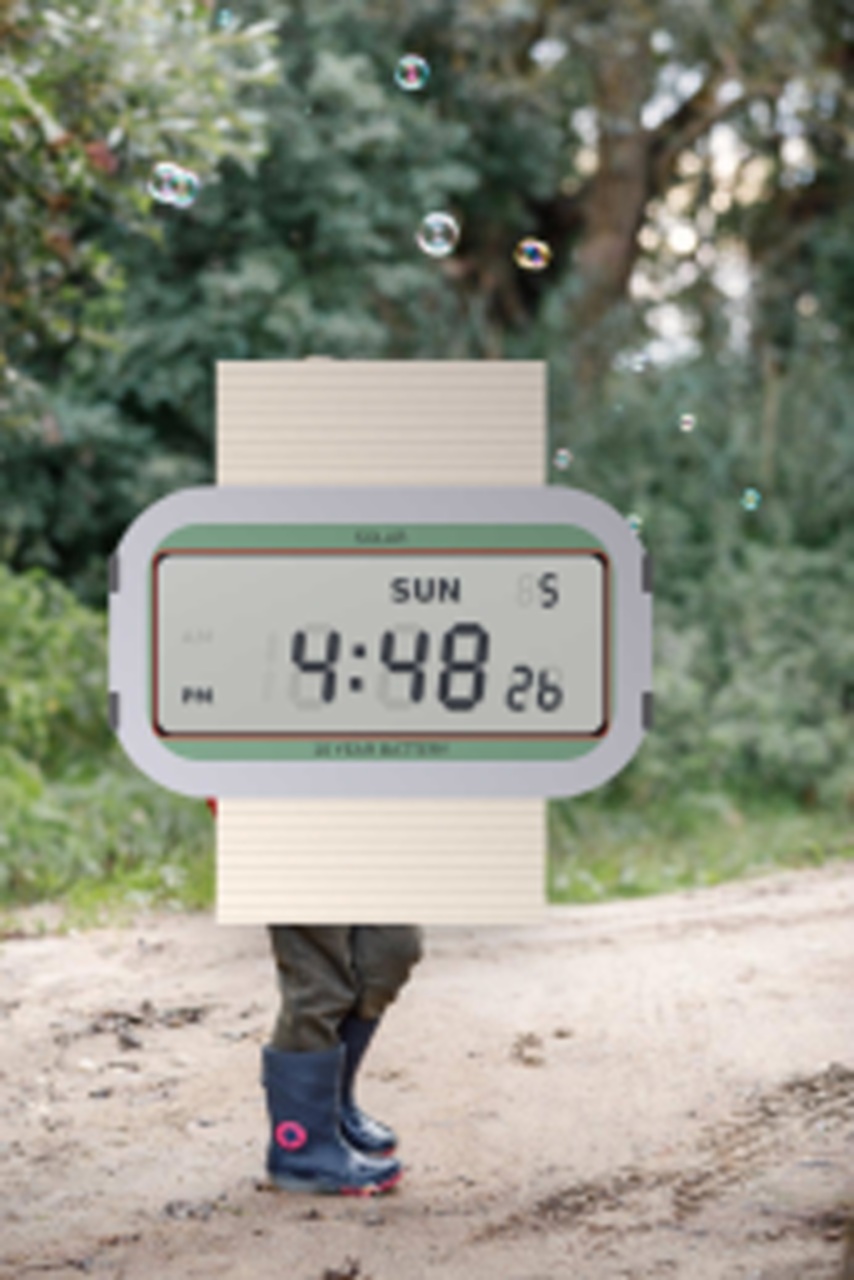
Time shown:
{"hour": 4, "minute": 48, "second": 26}
